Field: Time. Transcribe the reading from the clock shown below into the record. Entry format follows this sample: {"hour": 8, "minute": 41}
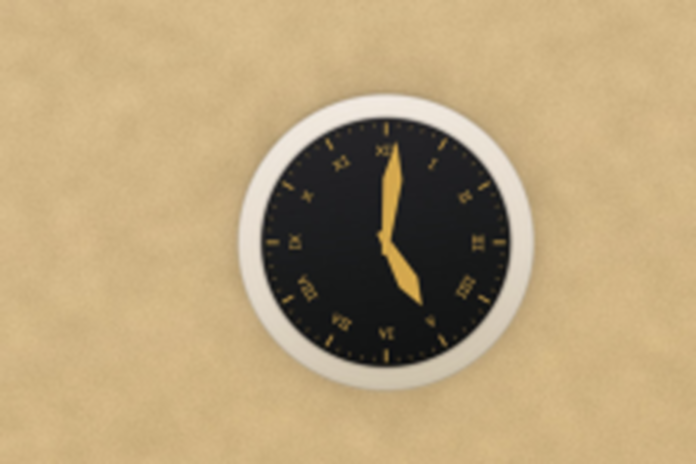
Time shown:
{"hour": 5, "minute": 1}
